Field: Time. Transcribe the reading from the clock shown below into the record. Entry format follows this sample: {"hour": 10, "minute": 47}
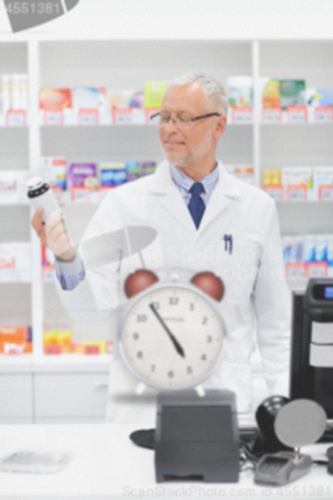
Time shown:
{"hour": 4, "minute": 54}
